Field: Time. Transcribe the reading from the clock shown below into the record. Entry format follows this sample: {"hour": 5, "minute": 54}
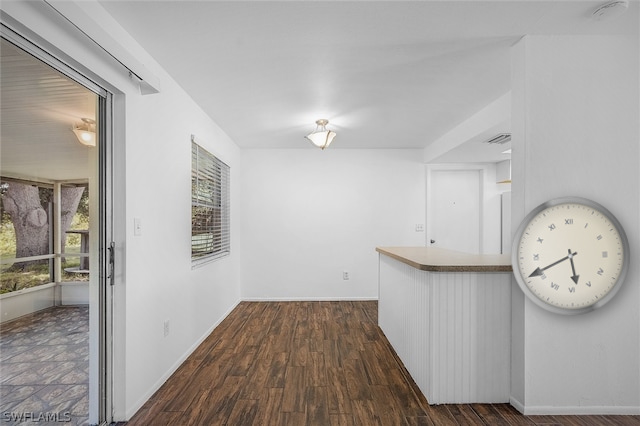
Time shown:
{"hour": 5, "minute": 41}
